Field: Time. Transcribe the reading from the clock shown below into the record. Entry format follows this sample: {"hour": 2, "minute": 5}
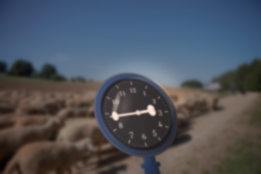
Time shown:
{"hour": 2, "minute": 44}
